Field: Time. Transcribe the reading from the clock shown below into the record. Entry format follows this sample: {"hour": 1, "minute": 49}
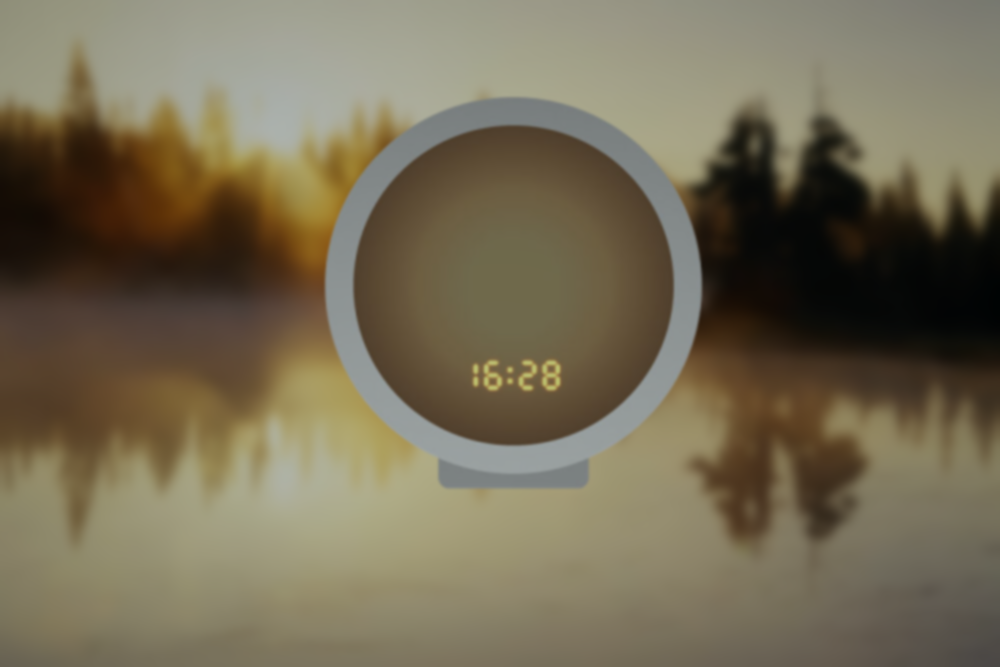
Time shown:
{"hour": 16, "minute": 28}
